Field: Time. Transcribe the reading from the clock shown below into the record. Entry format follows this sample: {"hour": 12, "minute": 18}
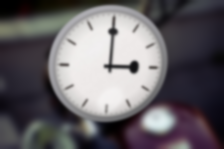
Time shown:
{"hour": 3, "minute": 0}
